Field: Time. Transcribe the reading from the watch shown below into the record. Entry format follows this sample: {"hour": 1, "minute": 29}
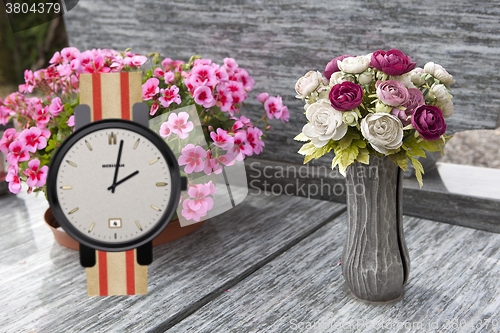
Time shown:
{"hour": 2, "minute": 2}
